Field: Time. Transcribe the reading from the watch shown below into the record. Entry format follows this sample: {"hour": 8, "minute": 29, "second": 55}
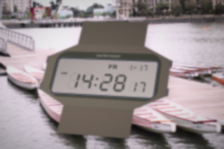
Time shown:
{"hour": 14, "minute": 28, "second": 17}
